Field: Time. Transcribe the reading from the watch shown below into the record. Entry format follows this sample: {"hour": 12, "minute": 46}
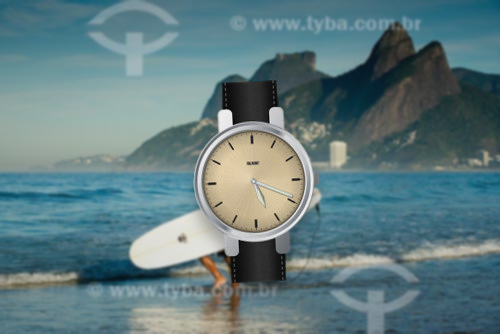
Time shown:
{"hour": 5, "minute": 19}
